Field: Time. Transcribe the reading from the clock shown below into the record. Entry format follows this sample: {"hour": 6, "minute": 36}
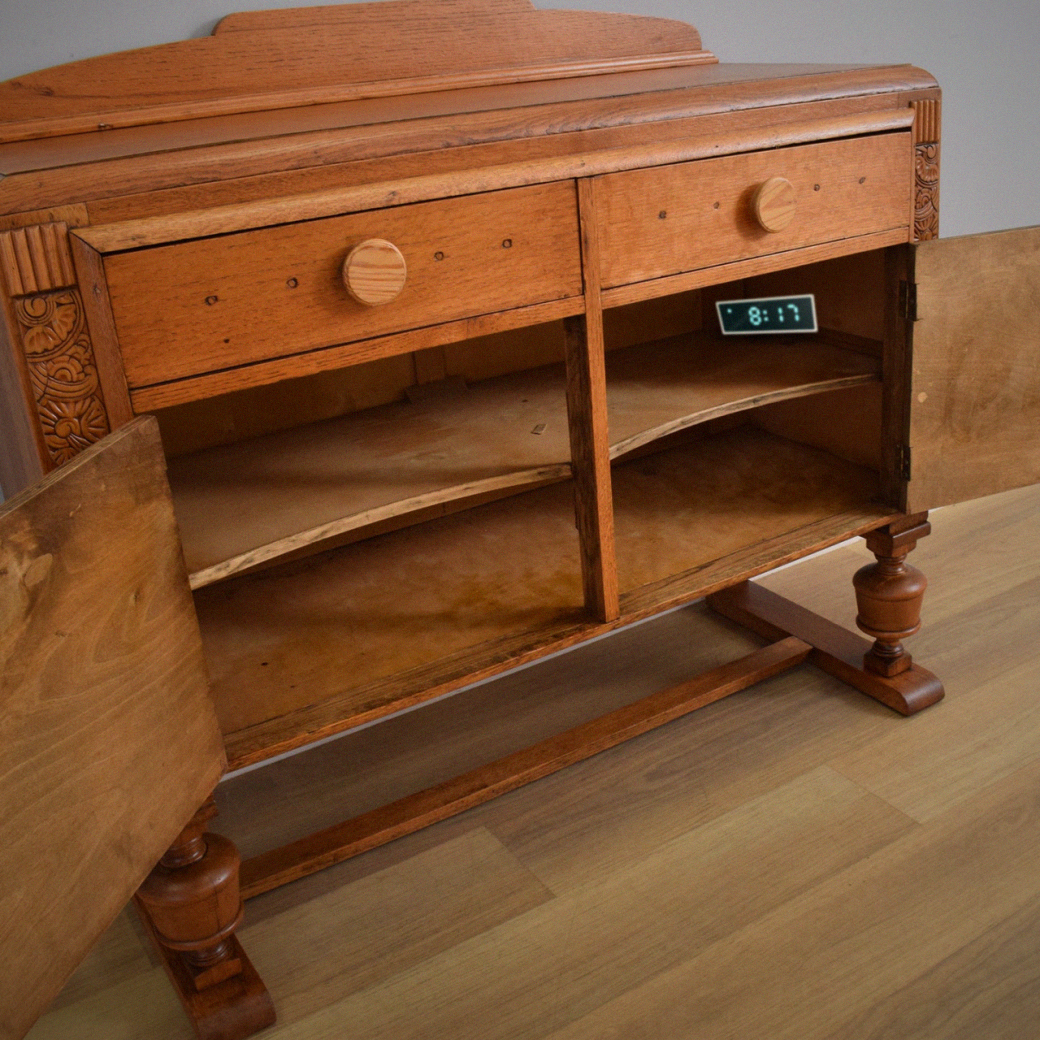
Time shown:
{"hour": 8, "minute": 17}
